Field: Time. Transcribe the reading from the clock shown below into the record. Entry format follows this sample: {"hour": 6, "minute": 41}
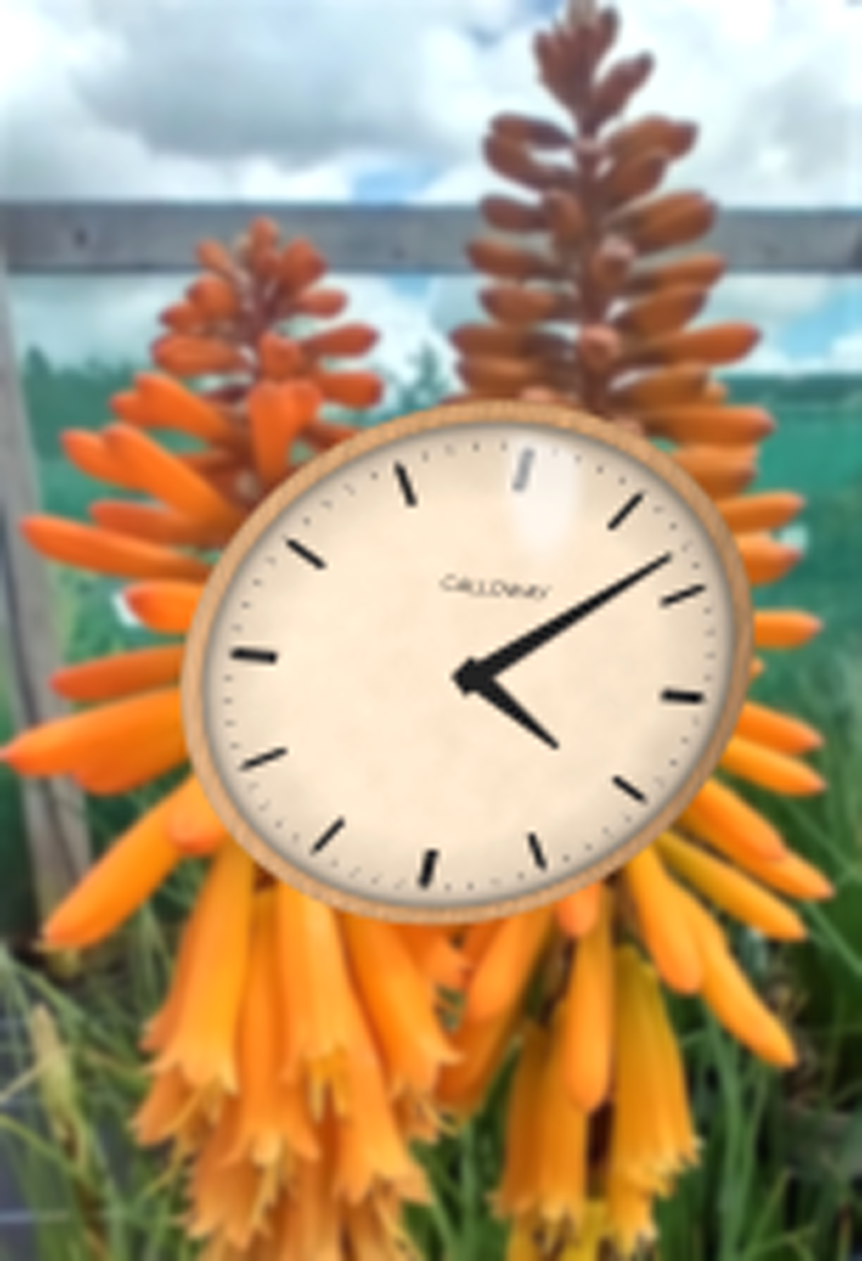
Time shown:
{"hour": 4, "minute": 8}
